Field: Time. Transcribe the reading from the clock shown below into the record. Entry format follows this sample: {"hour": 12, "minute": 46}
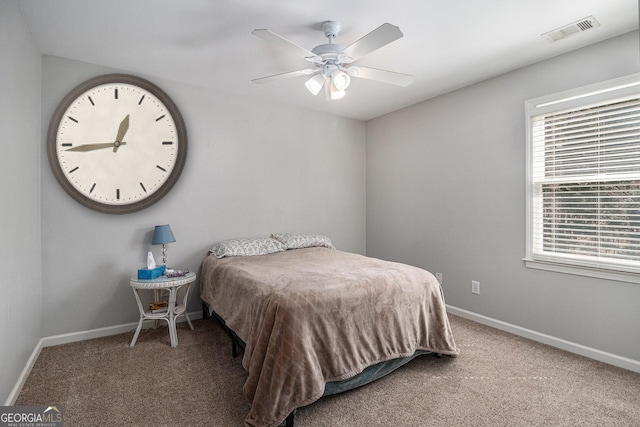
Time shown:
{"hour": 12, "minute": 44}
